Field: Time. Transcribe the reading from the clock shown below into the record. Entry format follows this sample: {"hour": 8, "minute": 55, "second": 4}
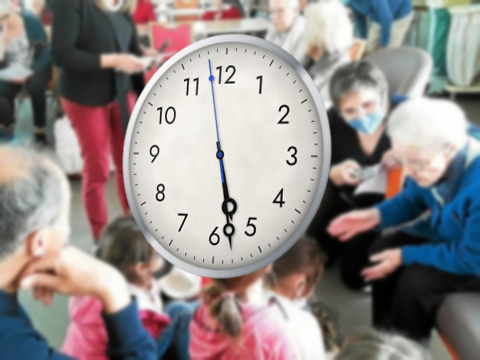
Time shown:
{"hour": 5, "minute": 27, "second": 58}
